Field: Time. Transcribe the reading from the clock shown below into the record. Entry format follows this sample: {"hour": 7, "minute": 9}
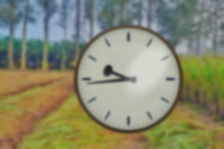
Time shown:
{"hour": 9, "minute": 44}
